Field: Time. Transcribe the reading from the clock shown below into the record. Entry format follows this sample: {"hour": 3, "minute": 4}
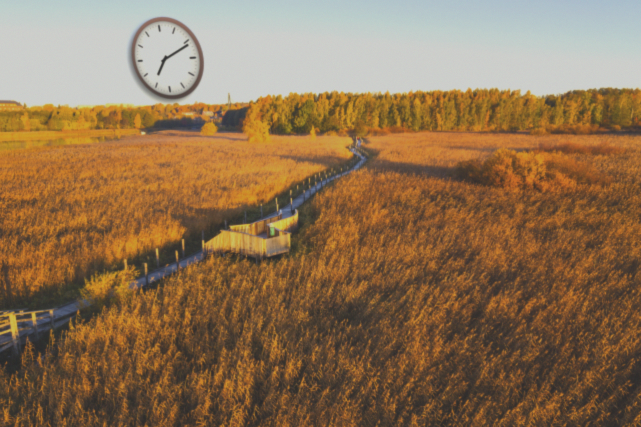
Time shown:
{"hour": 7, "minute": 11}
